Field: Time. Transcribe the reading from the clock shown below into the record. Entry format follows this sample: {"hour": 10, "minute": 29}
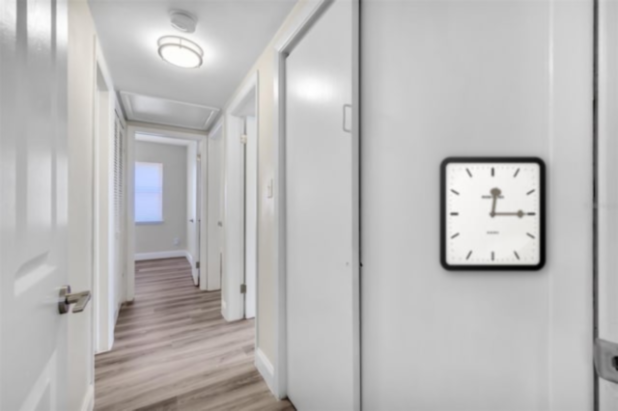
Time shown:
{"hour": 12, "minute": 15}
